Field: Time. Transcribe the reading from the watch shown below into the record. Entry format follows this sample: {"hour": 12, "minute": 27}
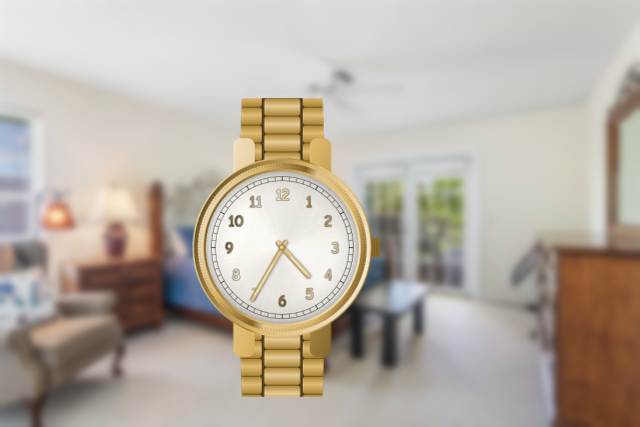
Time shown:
{"hour": 4, "minute": 35}
